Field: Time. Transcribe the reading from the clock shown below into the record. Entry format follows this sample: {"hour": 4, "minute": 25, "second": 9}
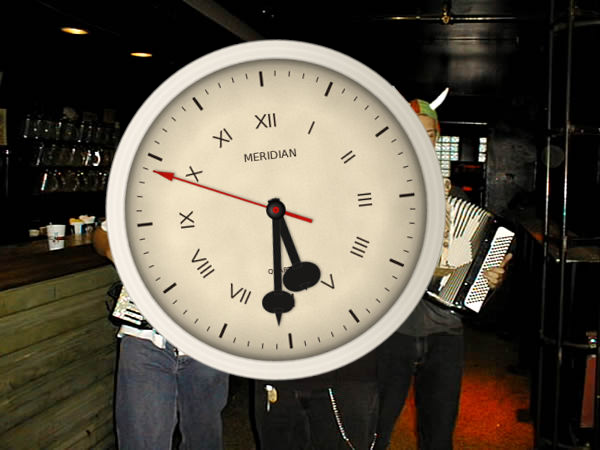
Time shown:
{"hour": 5, "minute": 30, "second": 49}
